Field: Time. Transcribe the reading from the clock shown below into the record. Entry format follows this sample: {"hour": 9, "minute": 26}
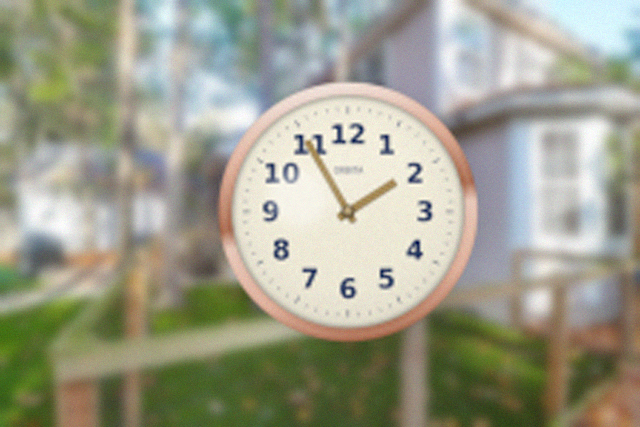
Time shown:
{"hour": 1, "minute": 55}
